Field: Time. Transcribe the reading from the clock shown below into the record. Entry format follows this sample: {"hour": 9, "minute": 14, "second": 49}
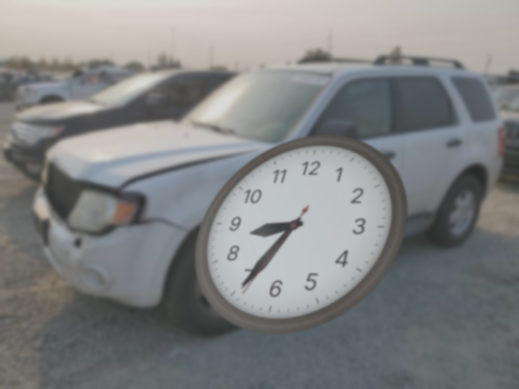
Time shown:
{"hour": 8, "minute": 34, "second": 34}
